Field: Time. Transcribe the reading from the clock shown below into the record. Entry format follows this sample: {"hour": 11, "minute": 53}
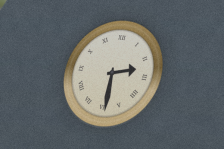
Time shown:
{"hour": 2, "minute": 29}
